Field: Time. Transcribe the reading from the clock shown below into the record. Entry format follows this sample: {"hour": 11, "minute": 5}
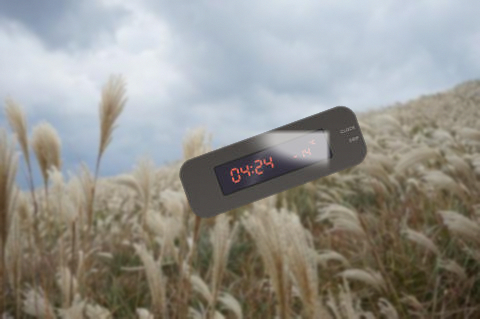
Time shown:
{"hour": 4, "minute": 24}
